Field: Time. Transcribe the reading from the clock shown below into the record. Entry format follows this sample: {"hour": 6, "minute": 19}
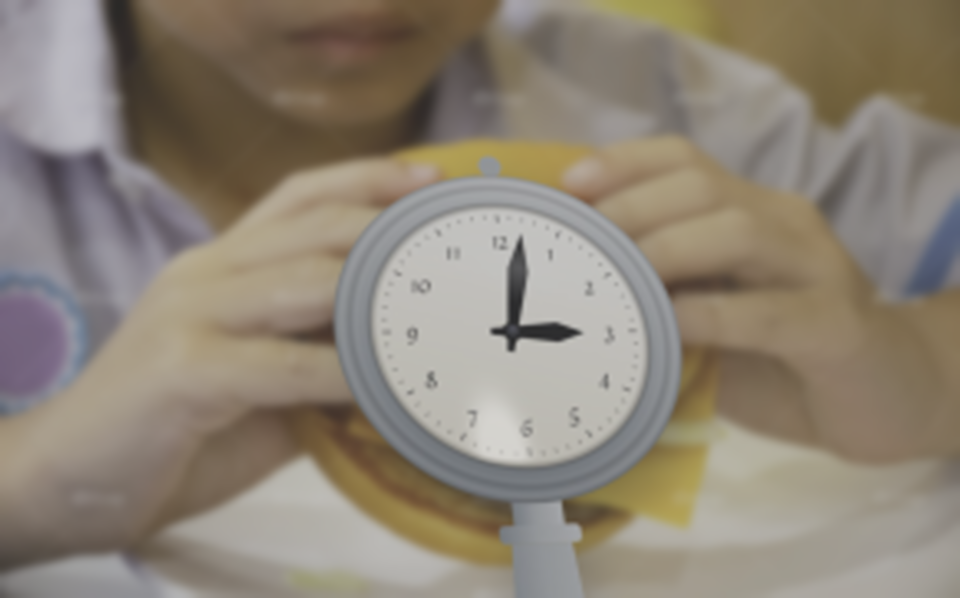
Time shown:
{"hour": 3, "minute": 2}
